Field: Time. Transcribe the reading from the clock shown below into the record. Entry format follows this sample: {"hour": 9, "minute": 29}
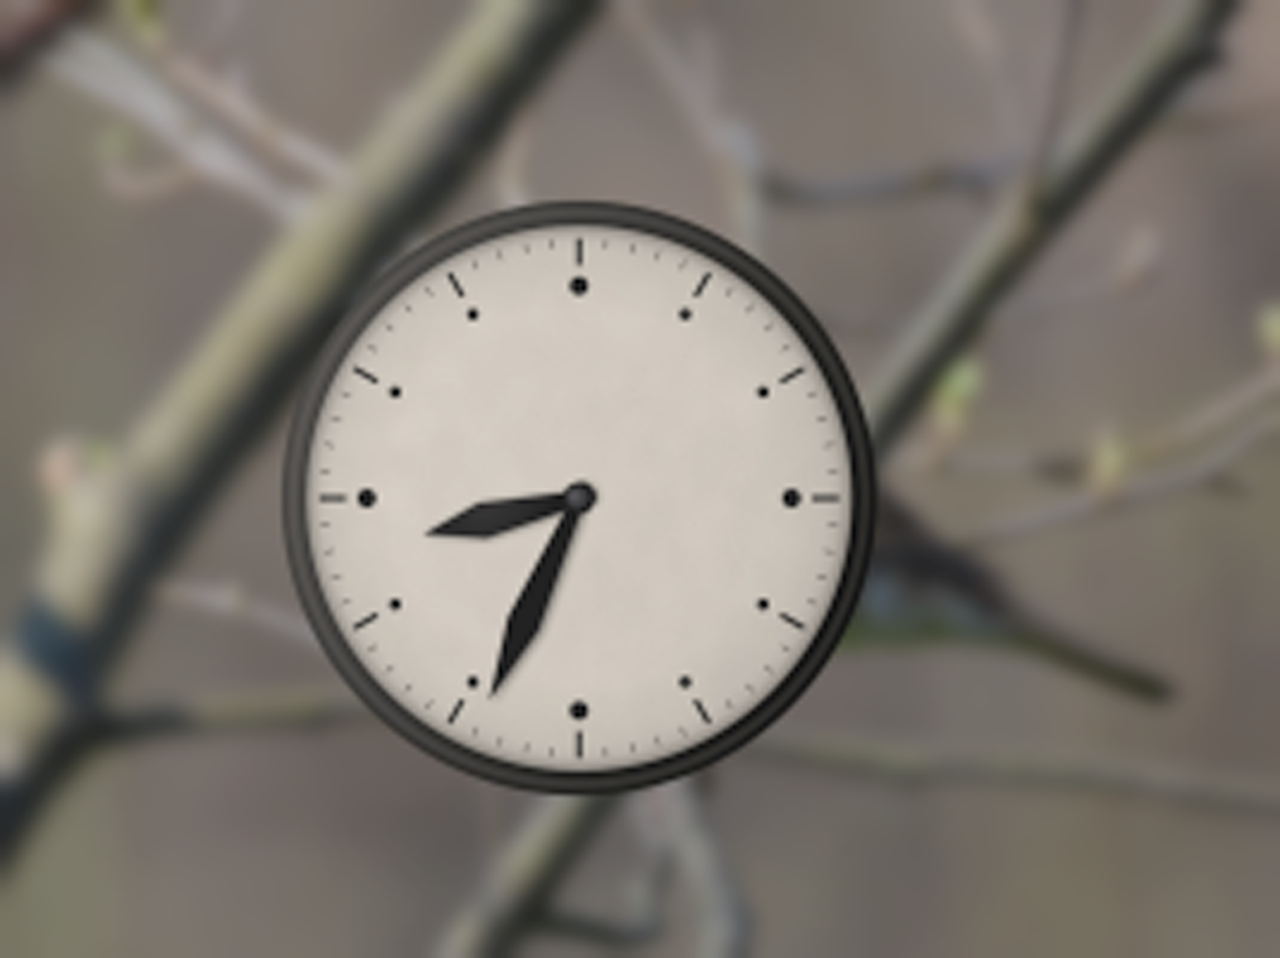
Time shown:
{"hour": 8, "minute": 34}
